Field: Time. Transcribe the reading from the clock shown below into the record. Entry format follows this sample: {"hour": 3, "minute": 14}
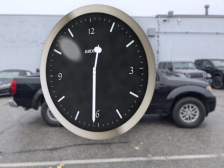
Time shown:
{"hour": 12, "minute": 31}
